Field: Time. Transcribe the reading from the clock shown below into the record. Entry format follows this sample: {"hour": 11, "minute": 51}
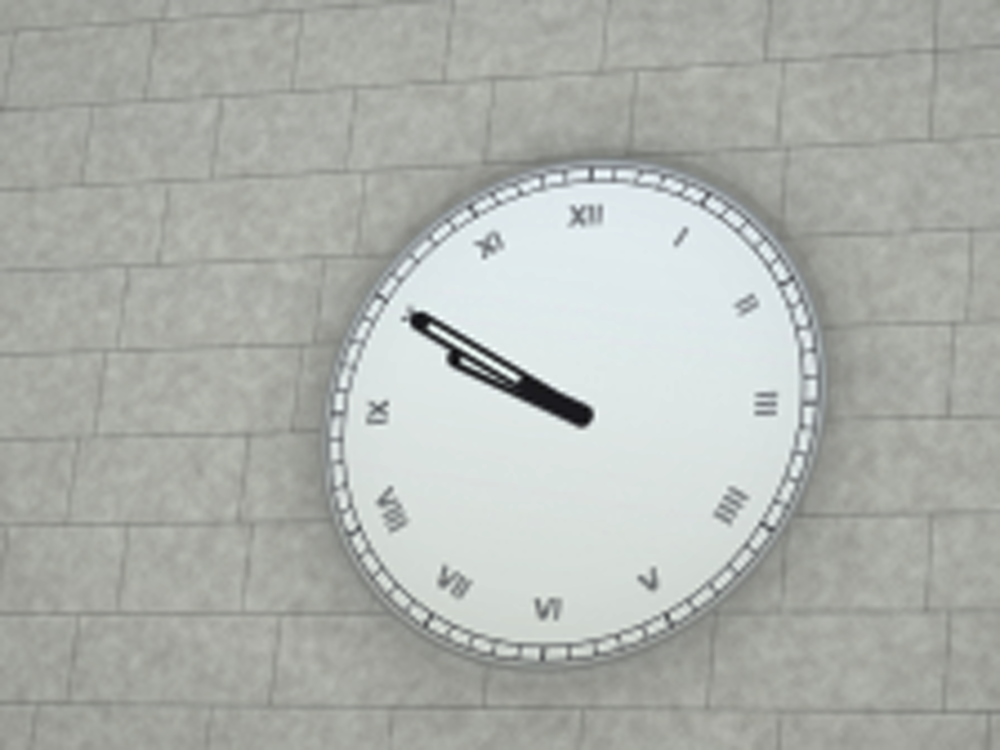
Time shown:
{"hour": 9, "minute": 50}
